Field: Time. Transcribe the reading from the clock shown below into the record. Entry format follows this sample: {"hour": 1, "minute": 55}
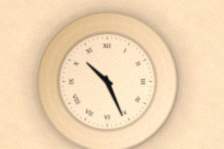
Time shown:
{"hour": 10, "minute": 26}
